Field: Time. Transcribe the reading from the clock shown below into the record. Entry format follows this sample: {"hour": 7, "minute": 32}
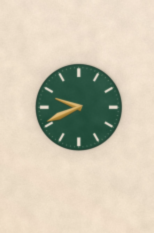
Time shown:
{"hour": 9, "minute": 41}
